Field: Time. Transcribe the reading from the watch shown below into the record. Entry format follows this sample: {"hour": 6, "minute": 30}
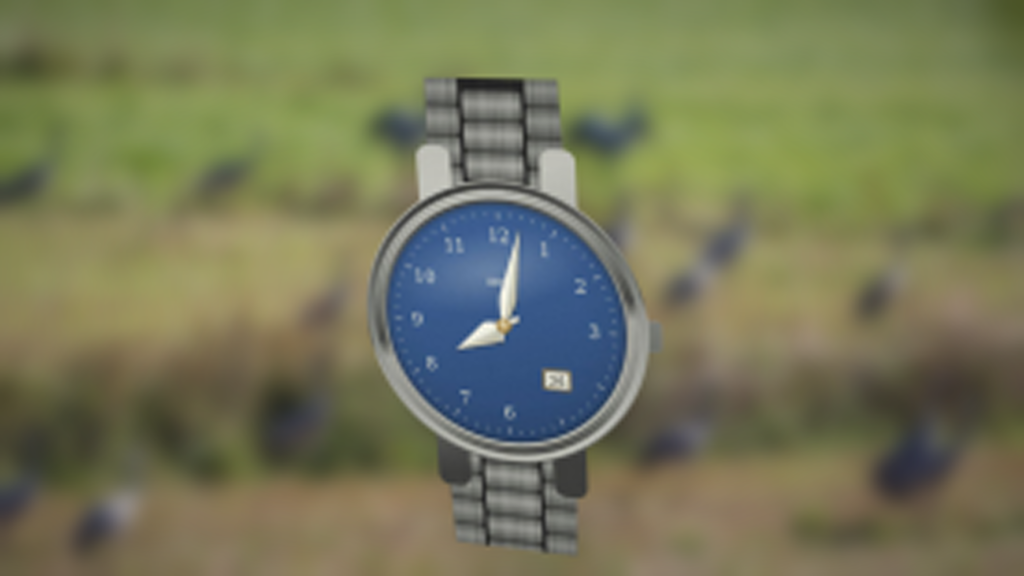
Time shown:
{"hour": 8, "minute": 2}
